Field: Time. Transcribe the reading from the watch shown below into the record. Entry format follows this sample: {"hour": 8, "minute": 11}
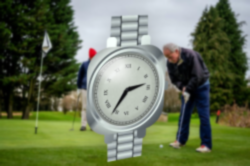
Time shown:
{"hour": 2, "minute": 36}
